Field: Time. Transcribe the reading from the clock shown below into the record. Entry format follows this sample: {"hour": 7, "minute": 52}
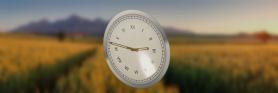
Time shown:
{"hour": 2, "minute": 47}
